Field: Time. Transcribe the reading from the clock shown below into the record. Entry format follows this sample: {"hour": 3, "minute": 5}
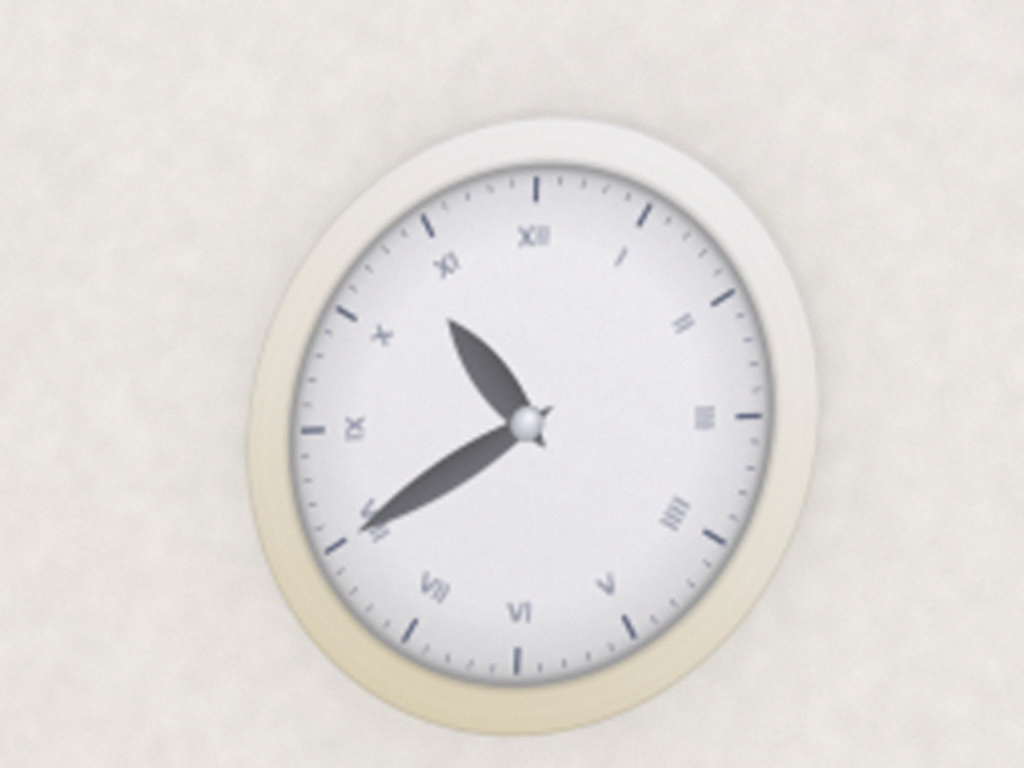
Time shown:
{"hour": 10, "minute": 40}
